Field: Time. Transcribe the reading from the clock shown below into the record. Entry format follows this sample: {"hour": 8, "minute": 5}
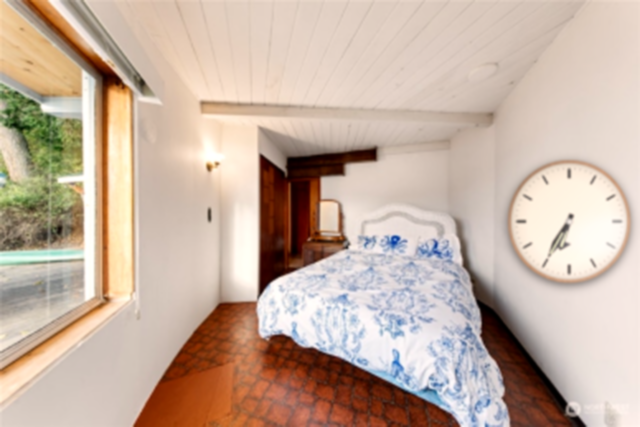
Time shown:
{"hour": 6, "minute": 35}
